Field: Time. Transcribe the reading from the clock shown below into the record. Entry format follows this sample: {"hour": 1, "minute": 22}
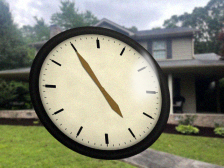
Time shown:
{"hour": 4, "minute": 55}
